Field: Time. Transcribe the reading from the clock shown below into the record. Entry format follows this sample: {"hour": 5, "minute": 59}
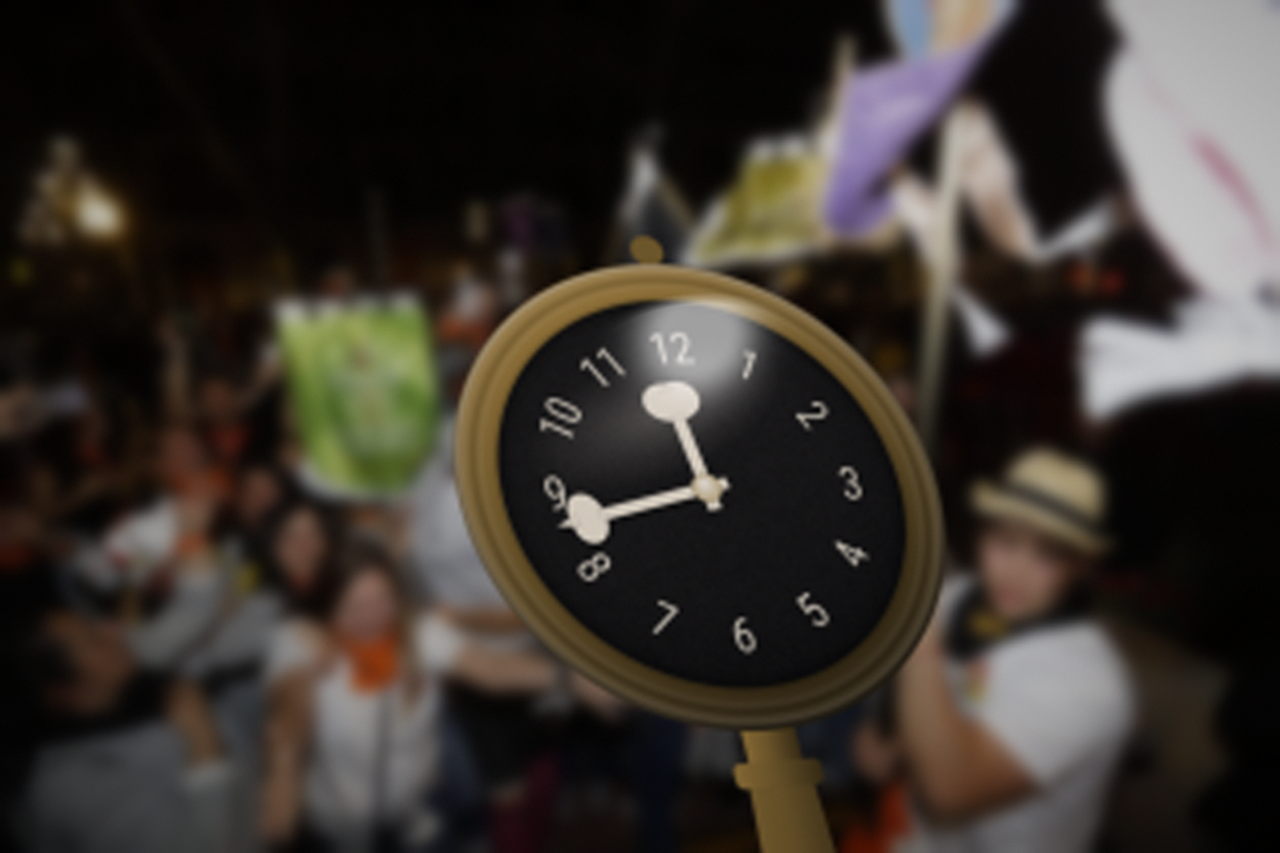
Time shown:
{"hour": 11, "minute": 43}
